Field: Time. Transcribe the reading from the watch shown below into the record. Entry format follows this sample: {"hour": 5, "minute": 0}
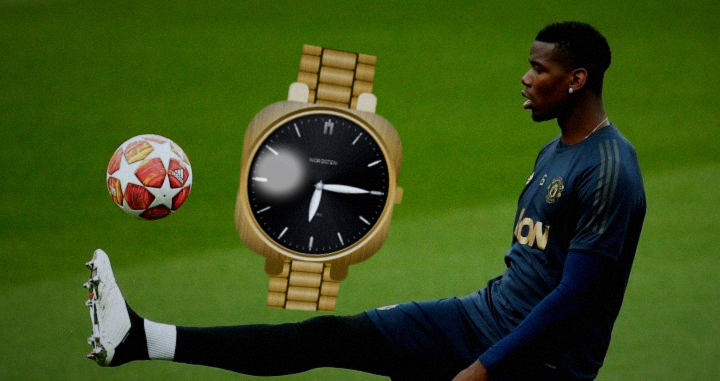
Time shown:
{"hour": 6, "minute": 15}
